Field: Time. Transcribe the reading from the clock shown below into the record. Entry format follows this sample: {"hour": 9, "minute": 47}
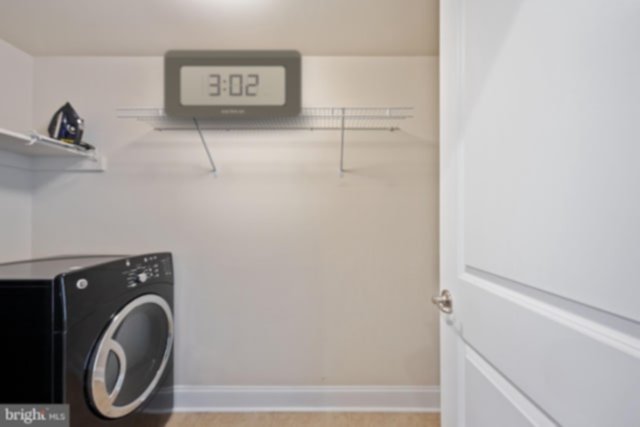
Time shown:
{"hour": 3, "minute": 2}
